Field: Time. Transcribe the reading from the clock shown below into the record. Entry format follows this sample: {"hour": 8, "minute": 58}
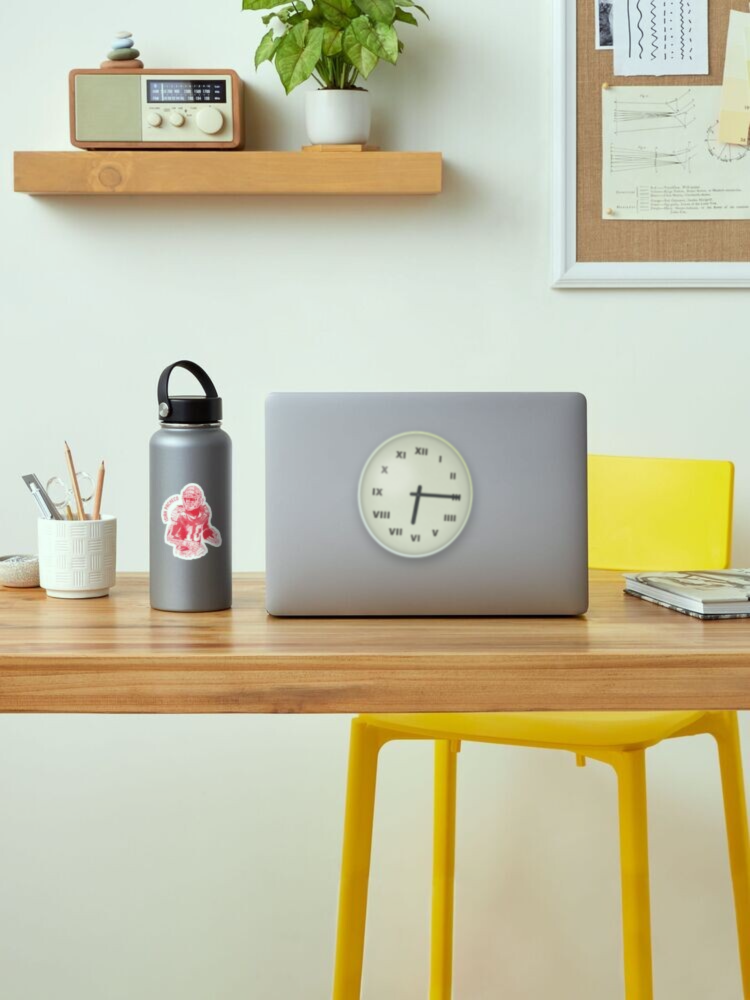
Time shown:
{"hour": 6, "minute": 15}
